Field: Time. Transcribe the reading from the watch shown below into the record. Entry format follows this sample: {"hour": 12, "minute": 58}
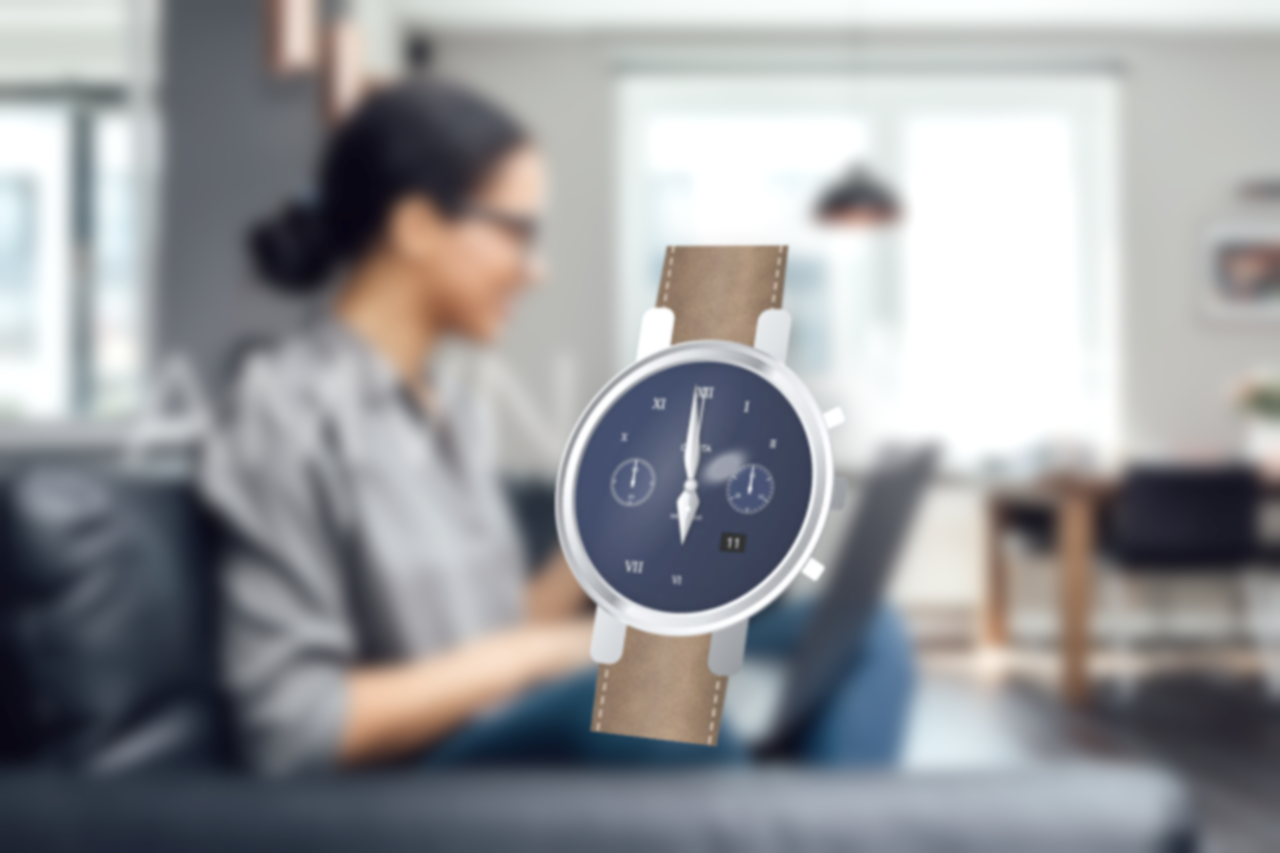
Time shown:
{"hour": 5, "minute": 59}
